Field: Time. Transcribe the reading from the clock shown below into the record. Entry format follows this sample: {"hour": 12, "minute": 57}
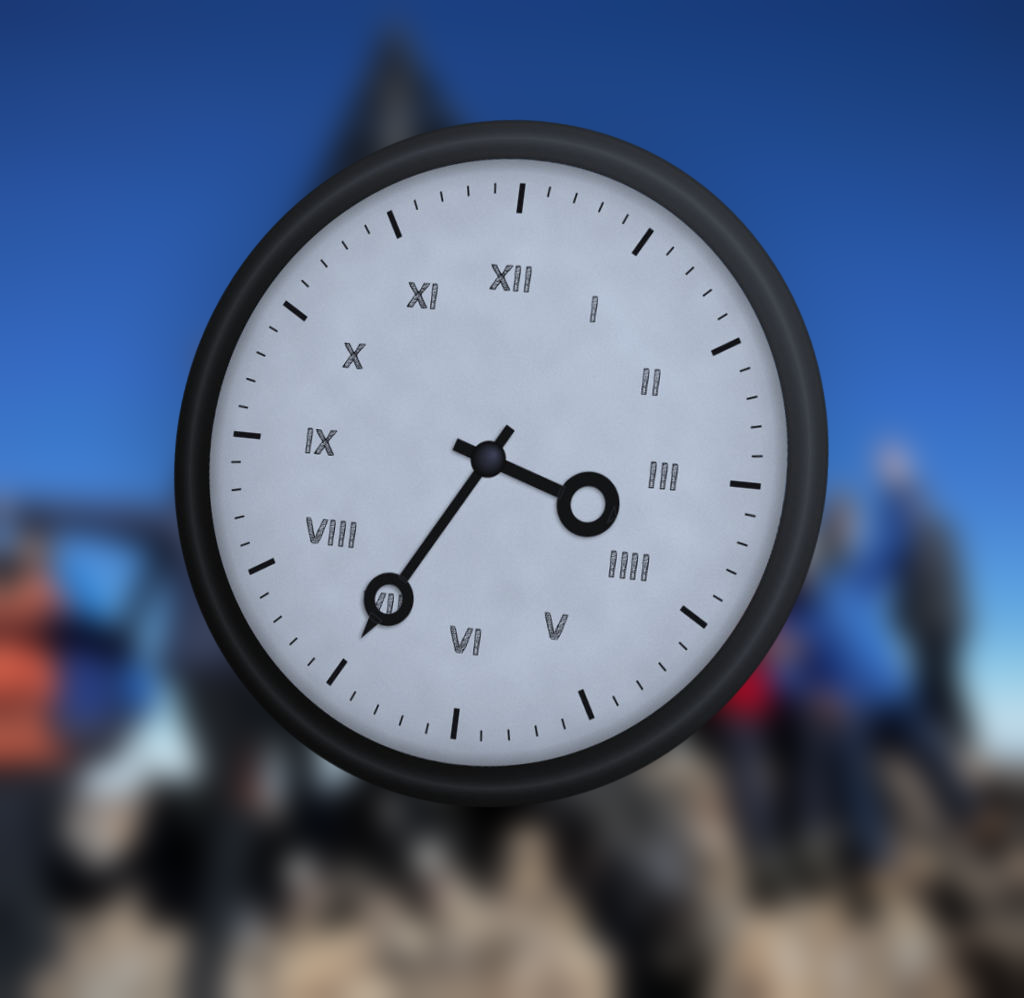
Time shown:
{"hour": 3, "minute": 35}
